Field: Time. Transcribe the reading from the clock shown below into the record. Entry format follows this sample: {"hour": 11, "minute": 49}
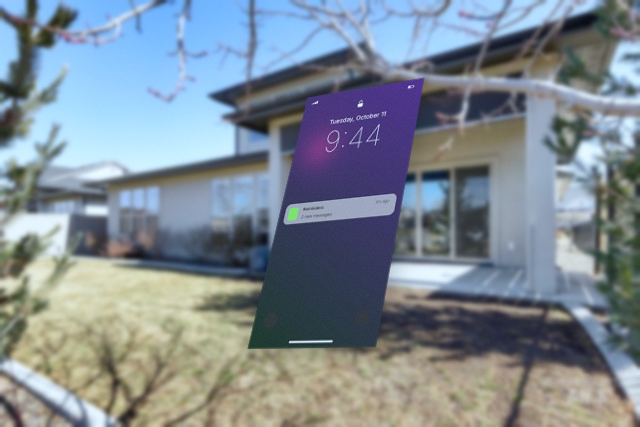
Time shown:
{"hour": 9, "minute": 44}
